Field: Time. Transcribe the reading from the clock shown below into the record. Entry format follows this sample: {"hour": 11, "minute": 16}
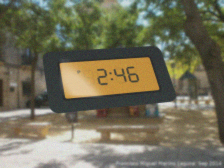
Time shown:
{"hour": 2, "minute": 46}
